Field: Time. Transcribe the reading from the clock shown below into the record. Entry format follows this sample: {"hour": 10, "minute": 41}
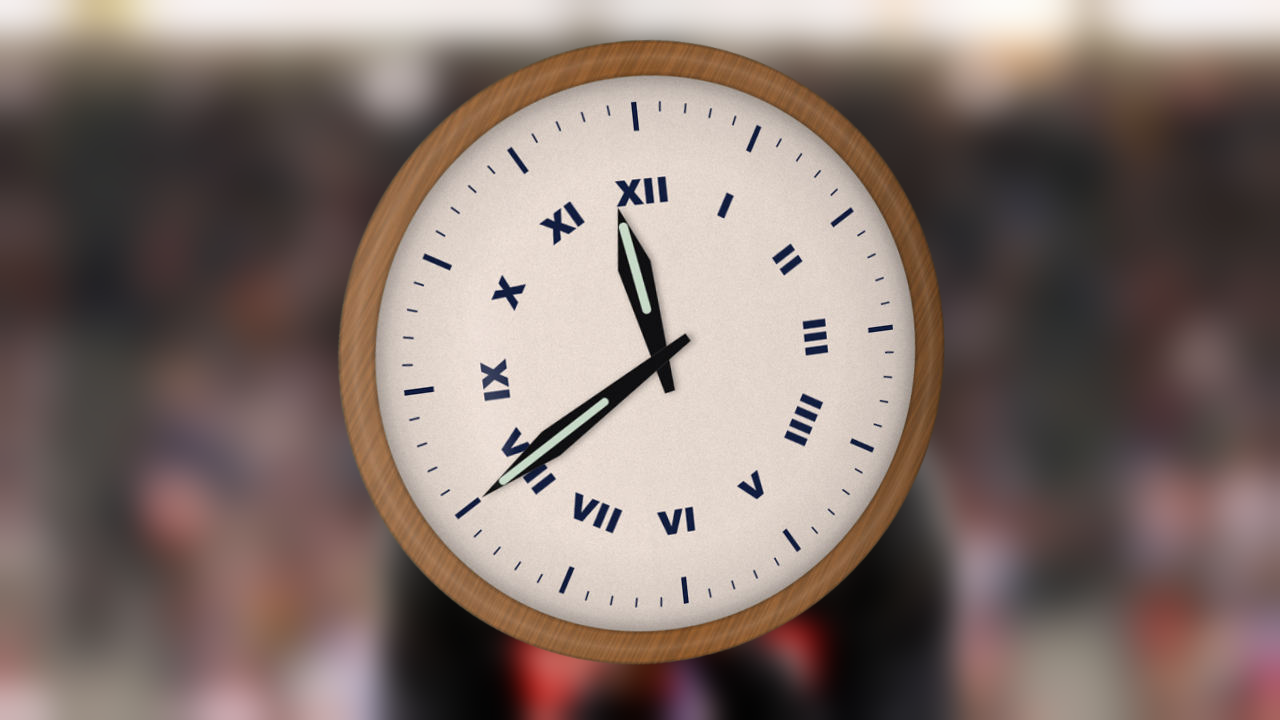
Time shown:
{"hour": 11, "minute": 40}
